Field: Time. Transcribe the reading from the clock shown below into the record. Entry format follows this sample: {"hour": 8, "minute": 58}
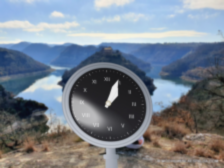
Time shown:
{"hour": 1, "minute": 4}
